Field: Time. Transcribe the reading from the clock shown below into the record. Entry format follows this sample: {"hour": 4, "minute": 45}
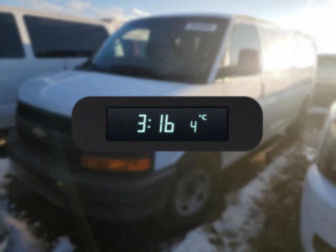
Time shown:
{"hour": 3, "minute": 16}
